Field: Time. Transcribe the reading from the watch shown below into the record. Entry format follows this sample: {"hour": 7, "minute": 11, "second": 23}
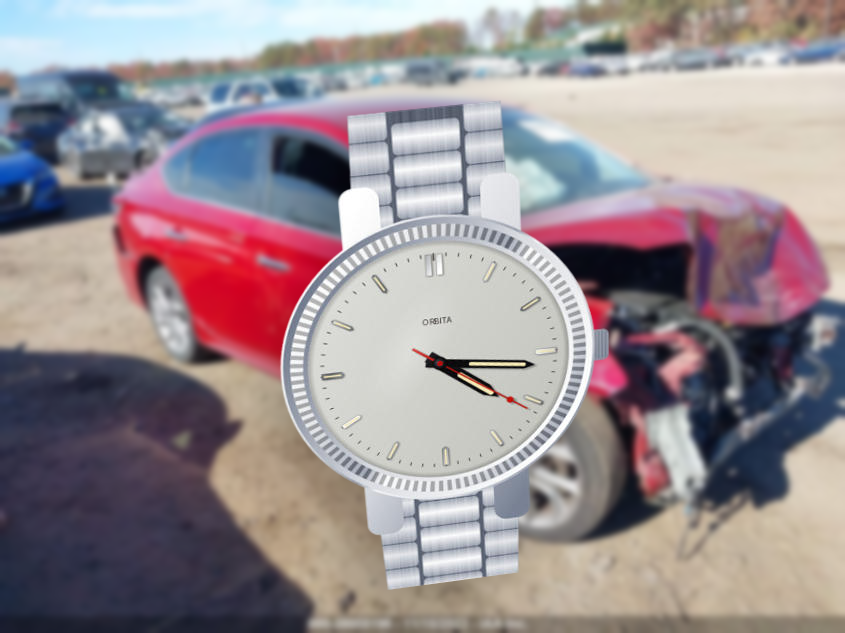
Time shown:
{"hour": 4, "minute": 16, "second": 21}
